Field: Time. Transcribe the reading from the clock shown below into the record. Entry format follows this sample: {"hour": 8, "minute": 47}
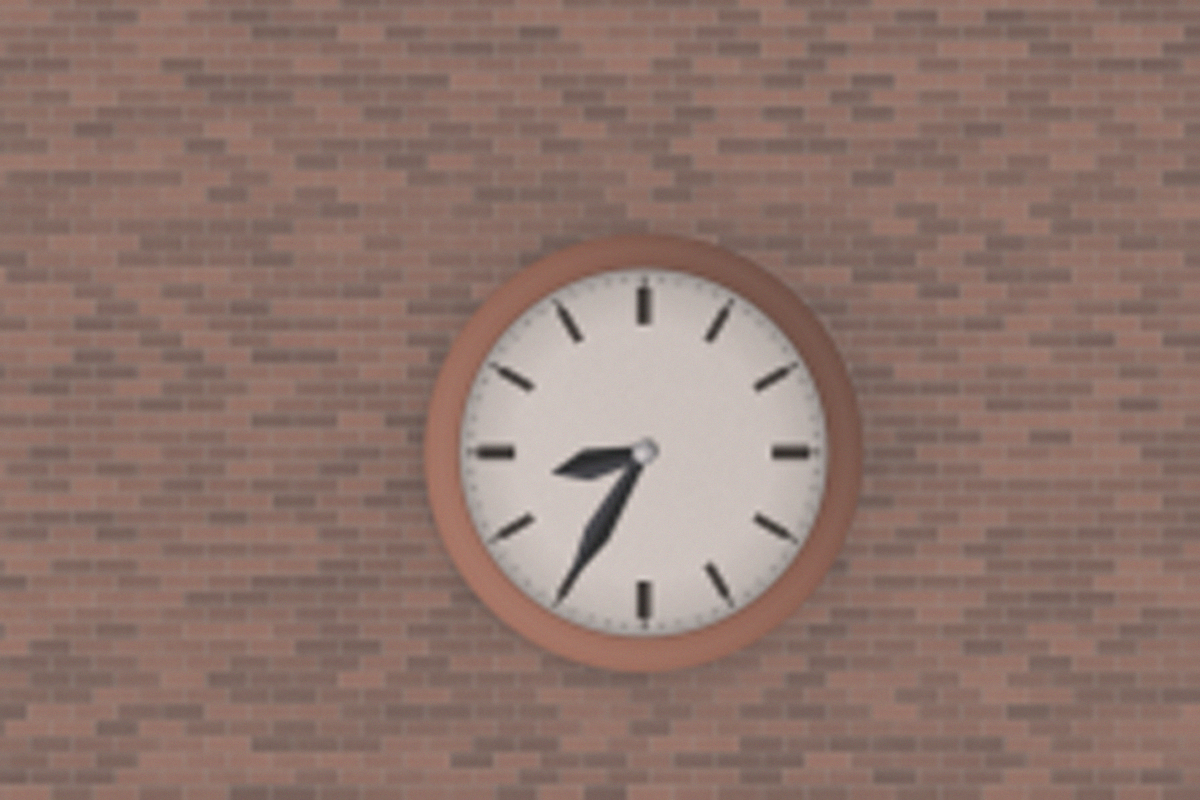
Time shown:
{"hour": 8, "minute": 35}
